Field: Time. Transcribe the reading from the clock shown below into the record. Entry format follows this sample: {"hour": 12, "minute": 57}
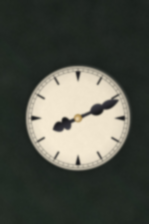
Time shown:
{"hour": 8, "minute": 11}
